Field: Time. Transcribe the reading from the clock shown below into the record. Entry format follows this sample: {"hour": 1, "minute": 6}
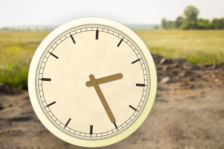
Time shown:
{"hour": 2, "minute": 25}
